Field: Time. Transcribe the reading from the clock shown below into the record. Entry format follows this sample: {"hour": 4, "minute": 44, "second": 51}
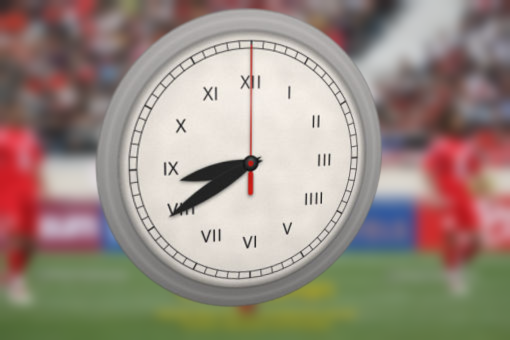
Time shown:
{"hour": 8, "minute": 40, "second": 0}
